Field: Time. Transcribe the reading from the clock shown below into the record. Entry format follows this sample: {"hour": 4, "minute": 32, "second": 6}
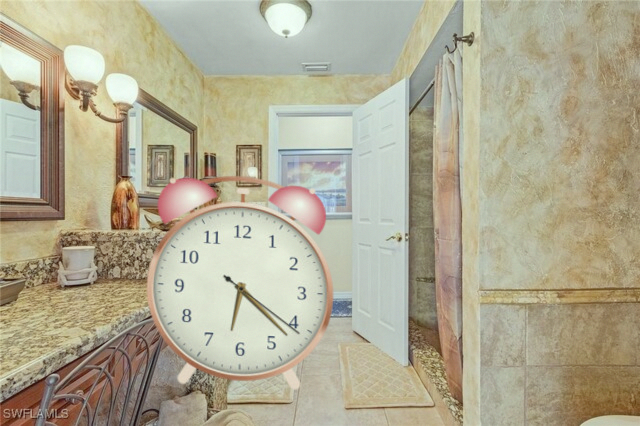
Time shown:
{"hour": 6, "minute": 22, "second": 21}
